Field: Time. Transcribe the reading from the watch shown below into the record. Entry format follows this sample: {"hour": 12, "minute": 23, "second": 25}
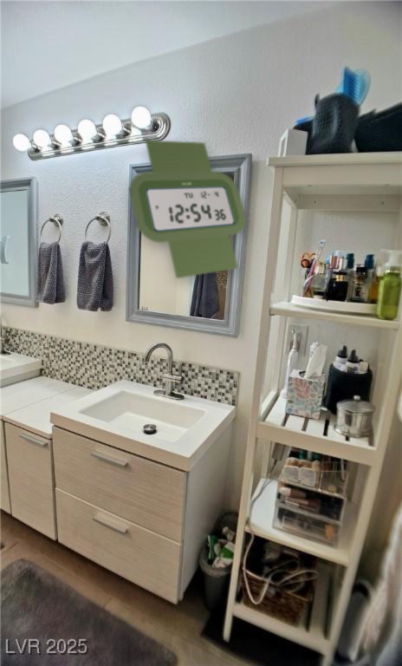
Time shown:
{"hour": 12, "minute": 54, "second": 36}
